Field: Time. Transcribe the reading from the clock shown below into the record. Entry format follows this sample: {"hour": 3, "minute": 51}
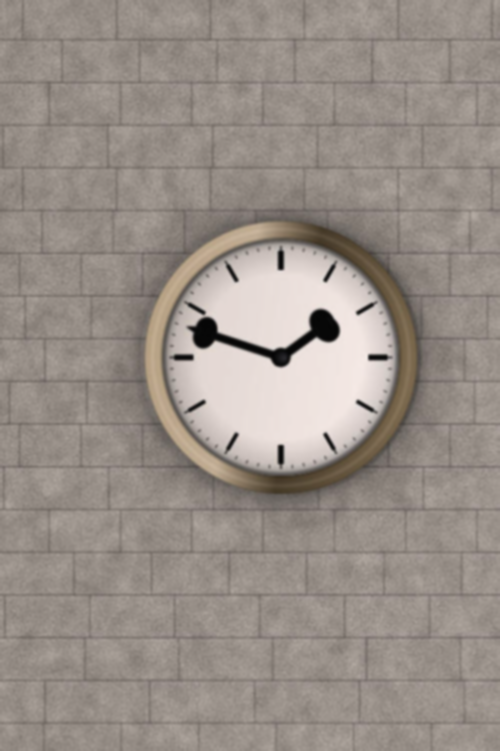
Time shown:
{"hour": 1, "minute": 48}
